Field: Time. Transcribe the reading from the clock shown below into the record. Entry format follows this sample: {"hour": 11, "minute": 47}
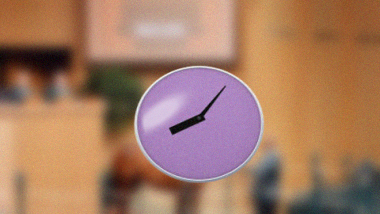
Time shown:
{"hour": 8, "minute": 6}
